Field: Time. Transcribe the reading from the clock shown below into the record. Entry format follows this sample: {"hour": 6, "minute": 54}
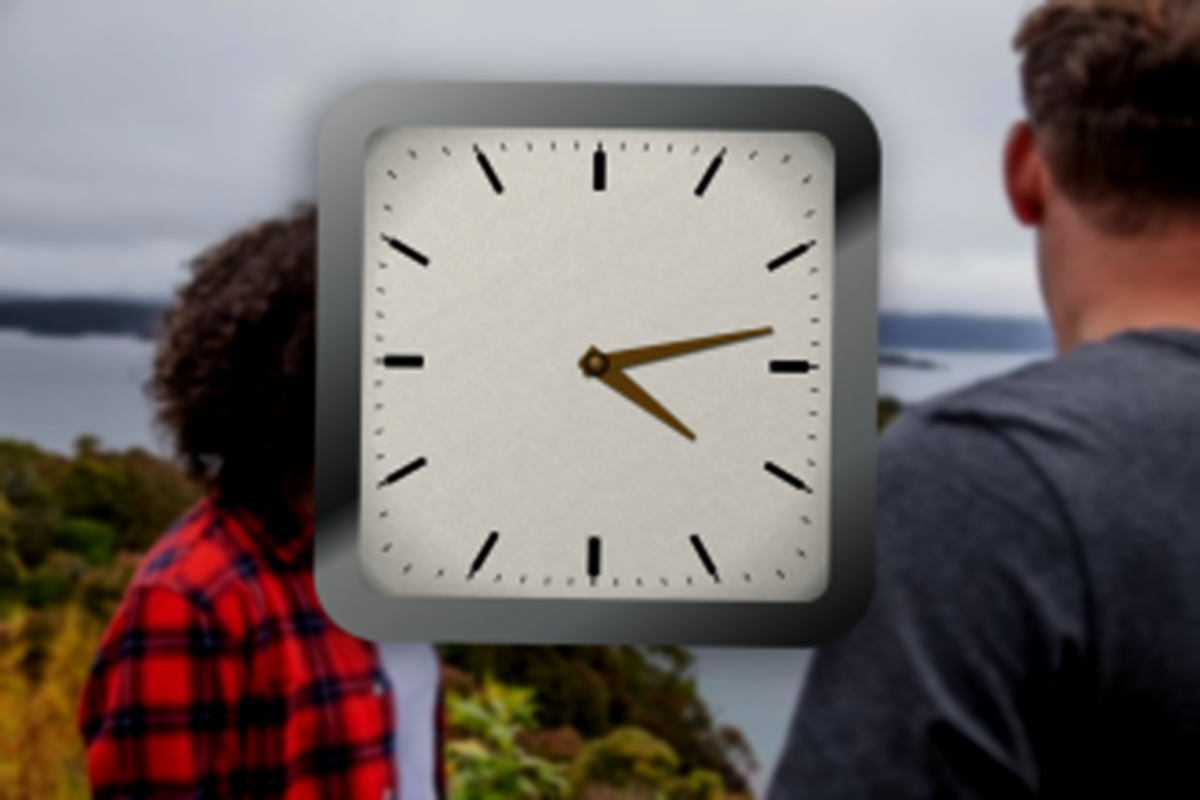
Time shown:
{"hour": 4, "minute": 13}
